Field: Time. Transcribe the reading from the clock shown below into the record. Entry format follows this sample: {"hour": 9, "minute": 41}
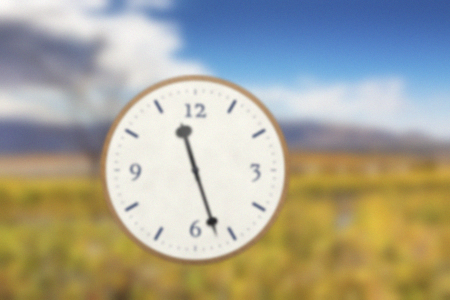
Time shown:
{"hour": 11, "minute": 27}
